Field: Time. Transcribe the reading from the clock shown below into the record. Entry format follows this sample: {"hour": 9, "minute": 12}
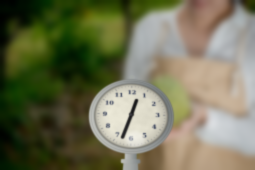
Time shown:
{"hour": 12, "minute": 33}
